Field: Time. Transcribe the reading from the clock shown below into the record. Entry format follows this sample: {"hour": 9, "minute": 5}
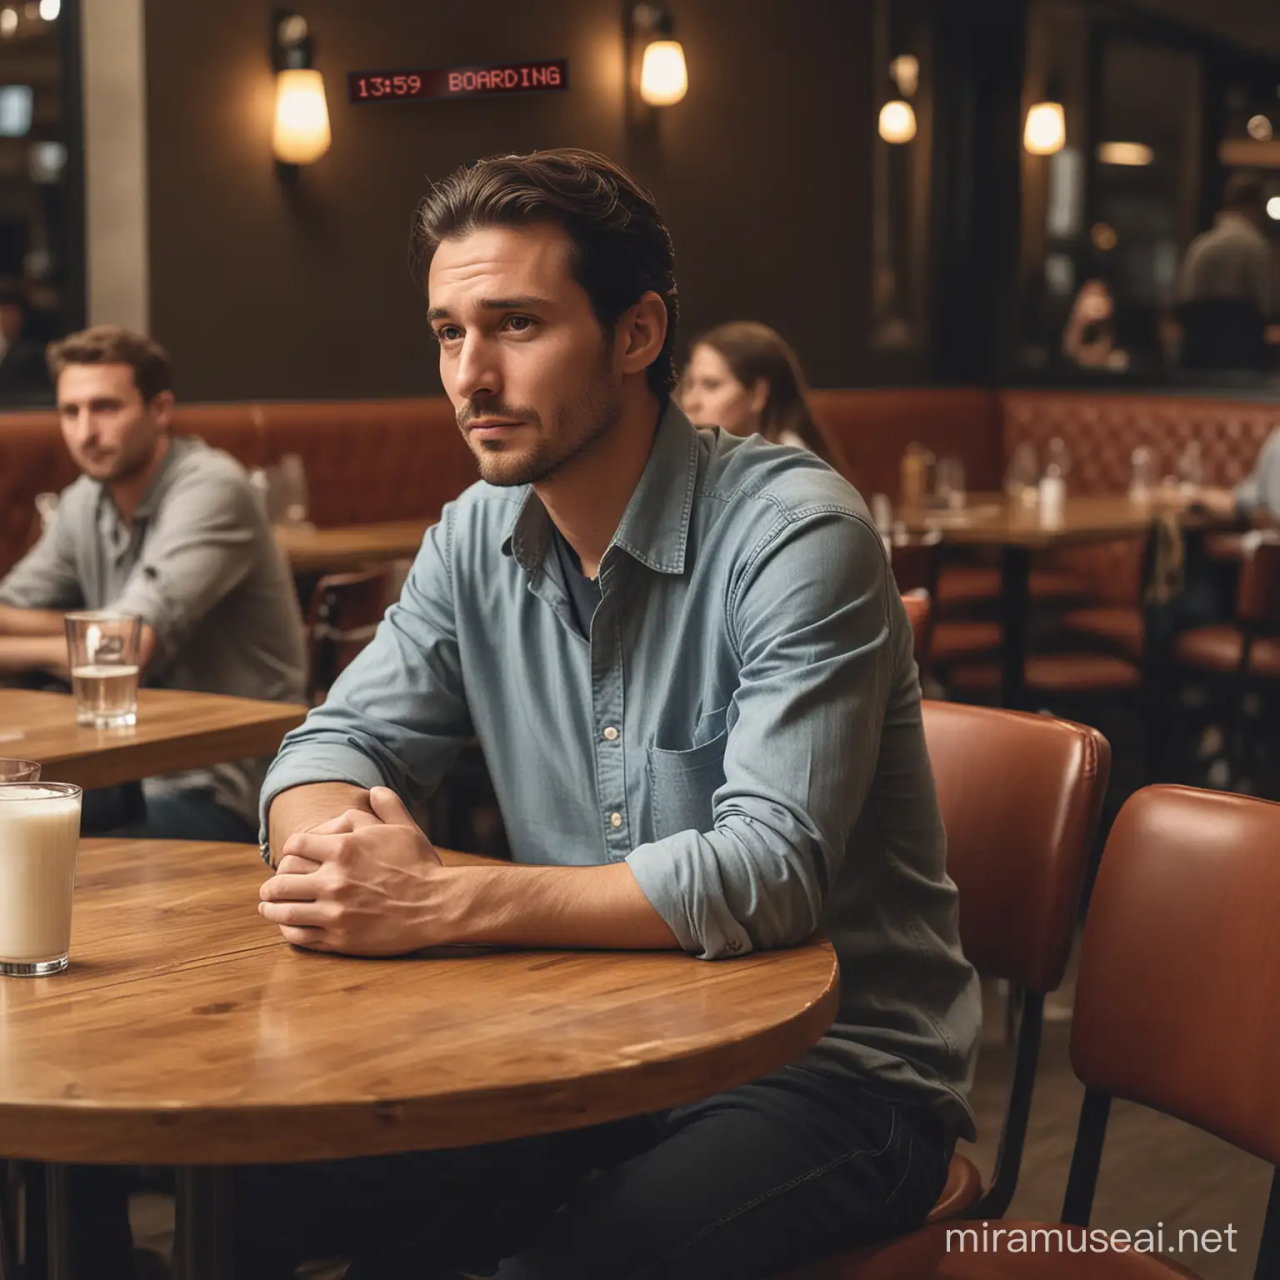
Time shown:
{"hour": 13, "minute": 59}
